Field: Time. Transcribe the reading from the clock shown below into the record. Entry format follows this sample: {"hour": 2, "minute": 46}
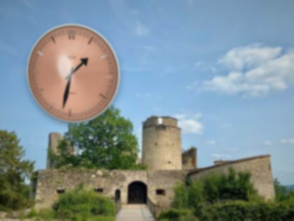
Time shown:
{"hour": 1, "minute": 32}
